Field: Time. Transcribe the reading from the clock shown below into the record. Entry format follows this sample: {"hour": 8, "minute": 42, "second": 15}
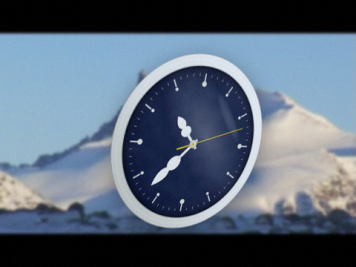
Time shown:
{"hour": 10, "minute": 37, "second": 12}
